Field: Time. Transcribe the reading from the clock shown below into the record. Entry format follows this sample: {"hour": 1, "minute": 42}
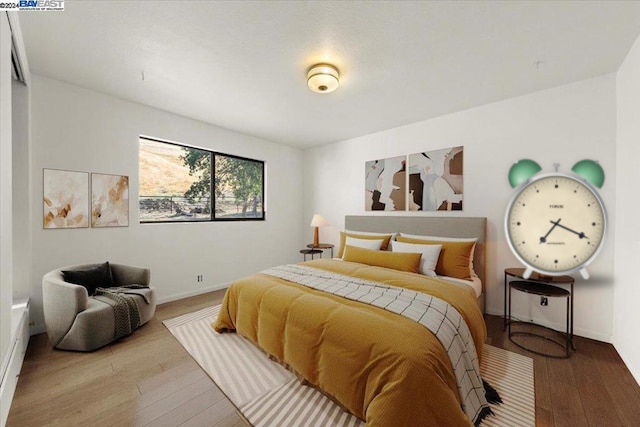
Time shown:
{"hour": 7, "minute": 19}
